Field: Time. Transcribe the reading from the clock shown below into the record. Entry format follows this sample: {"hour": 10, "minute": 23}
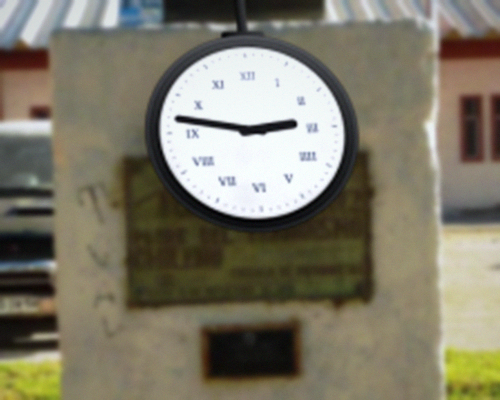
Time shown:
{"hour": 2, "minute": 47}
